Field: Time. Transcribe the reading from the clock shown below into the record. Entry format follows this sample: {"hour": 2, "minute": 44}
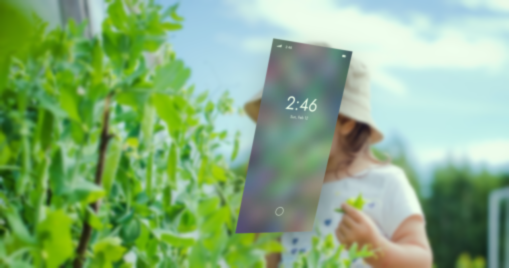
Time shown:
{"hour": 2, "minute": 46}
